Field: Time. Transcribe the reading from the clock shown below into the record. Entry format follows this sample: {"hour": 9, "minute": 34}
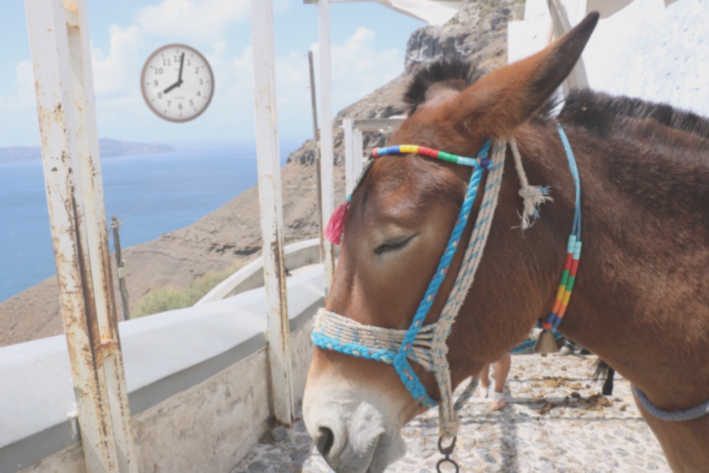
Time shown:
{"hour": 8, "minute": 2}
